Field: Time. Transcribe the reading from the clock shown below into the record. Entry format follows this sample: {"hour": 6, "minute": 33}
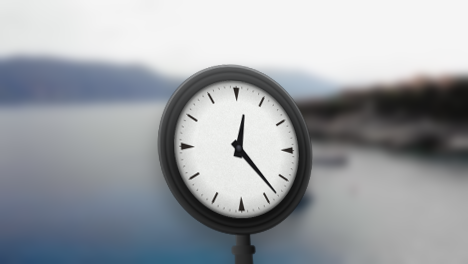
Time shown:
{"hour": 12, "minute": 23}
